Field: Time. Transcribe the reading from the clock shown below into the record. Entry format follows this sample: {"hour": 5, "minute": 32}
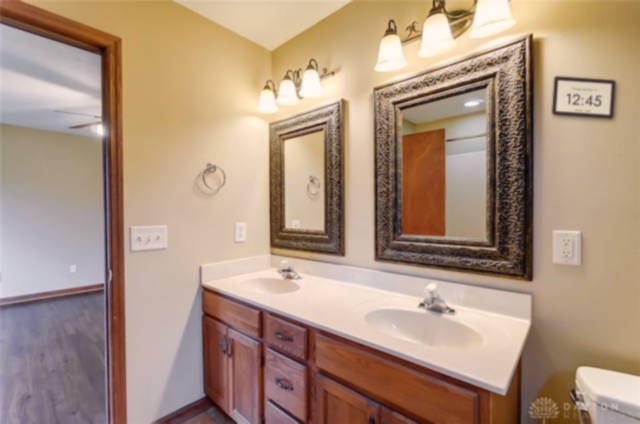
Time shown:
{"hour": 12, "minute": 45}
